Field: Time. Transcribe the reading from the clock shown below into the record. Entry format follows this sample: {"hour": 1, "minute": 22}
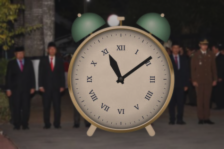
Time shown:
{"hour": 11, "minute": 9}
